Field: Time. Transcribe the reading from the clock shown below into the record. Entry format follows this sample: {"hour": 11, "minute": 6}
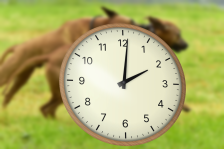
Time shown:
{"hour": 2, "minute": 1}
